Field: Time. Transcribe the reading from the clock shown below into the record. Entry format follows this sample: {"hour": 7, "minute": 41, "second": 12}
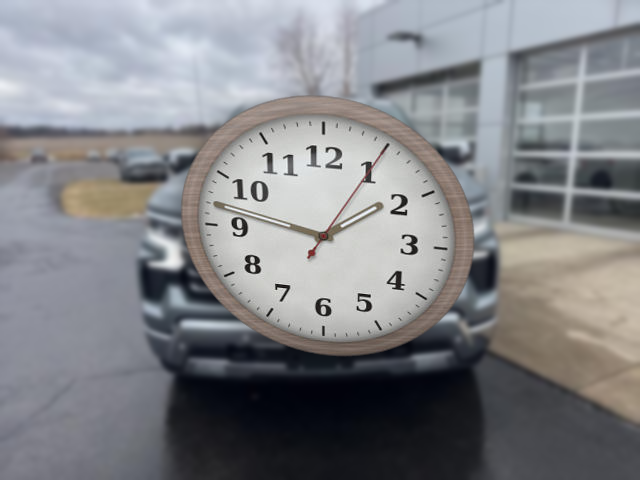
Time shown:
{"hour": 1, "minute": 47, "second": 5}
